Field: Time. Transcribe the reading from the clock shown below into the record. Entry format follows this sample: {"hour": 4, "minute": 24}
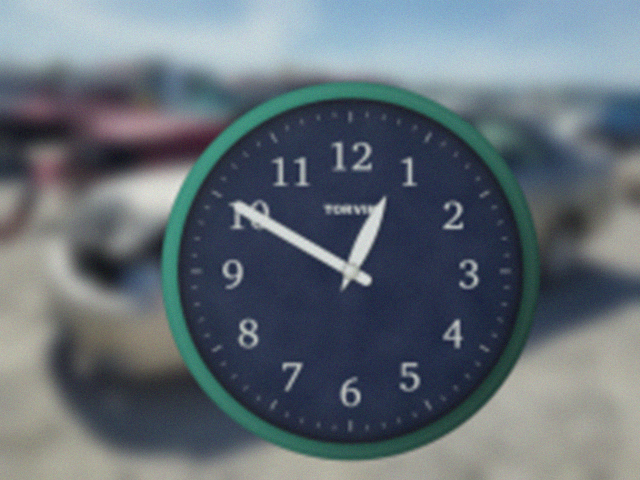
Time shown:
{"hour": 12, "minute": 50}
